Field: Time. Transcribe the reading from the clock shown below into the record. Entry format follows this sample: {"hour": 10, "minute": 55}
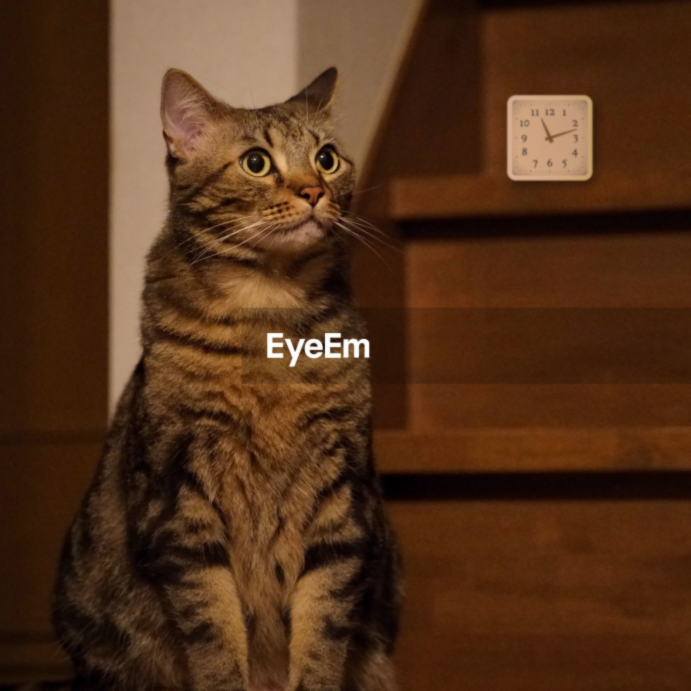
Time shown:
{"hour": 11, "minute": 12}
